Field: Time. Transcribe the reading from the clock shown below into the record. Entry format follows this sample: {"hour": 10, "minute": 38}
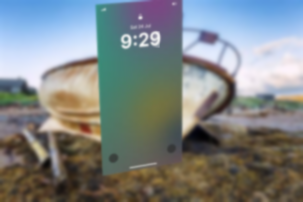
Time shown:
{"hour": 9, "minute": 29}
